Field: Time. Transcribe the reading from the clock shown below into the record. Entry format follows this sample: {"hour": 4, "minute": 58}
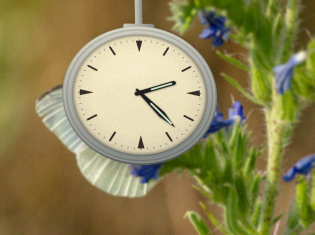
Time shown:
{"hour": 2, "minute": 23}
